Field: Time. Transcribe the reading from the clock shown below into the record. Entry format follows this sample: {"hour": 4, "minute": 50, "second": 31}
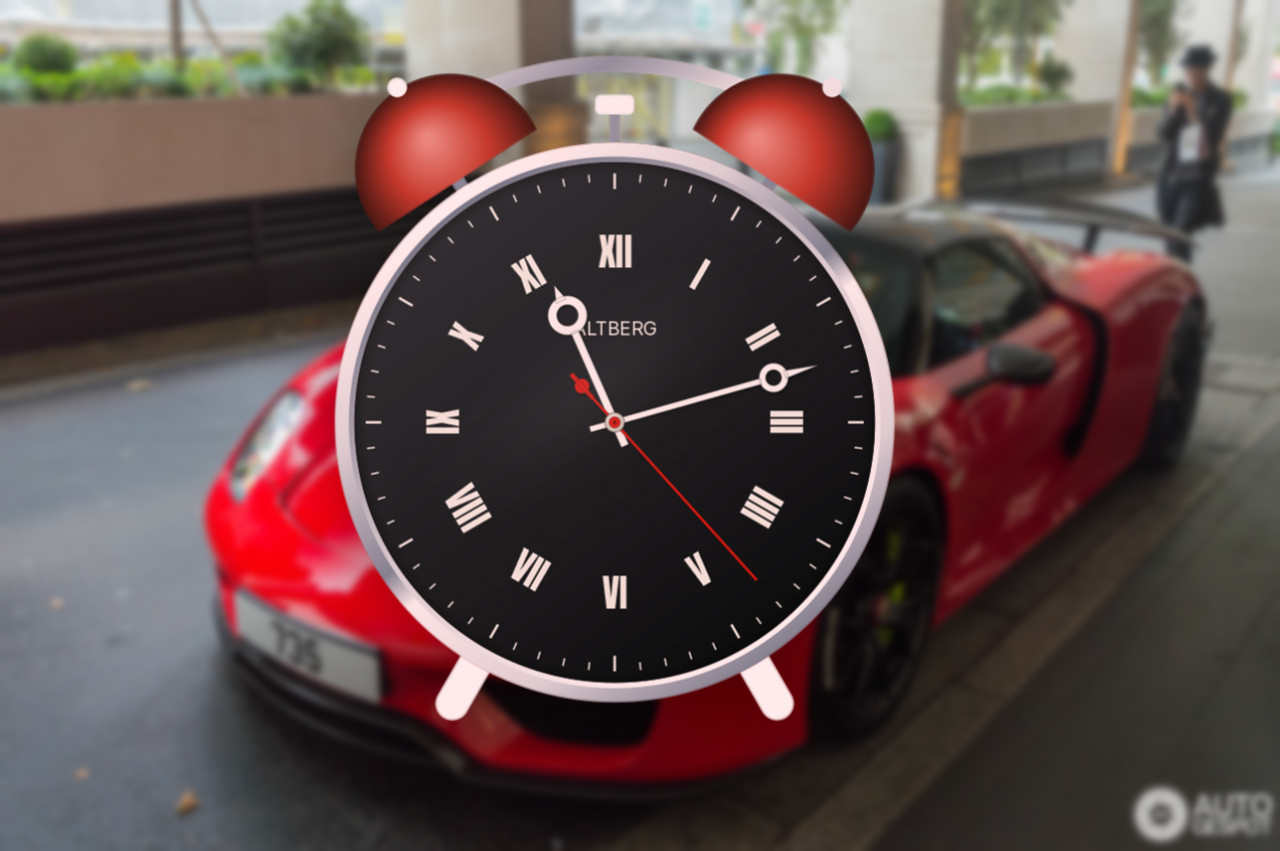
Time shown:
{"hour": 11, "minute": 12, "second": 23}
